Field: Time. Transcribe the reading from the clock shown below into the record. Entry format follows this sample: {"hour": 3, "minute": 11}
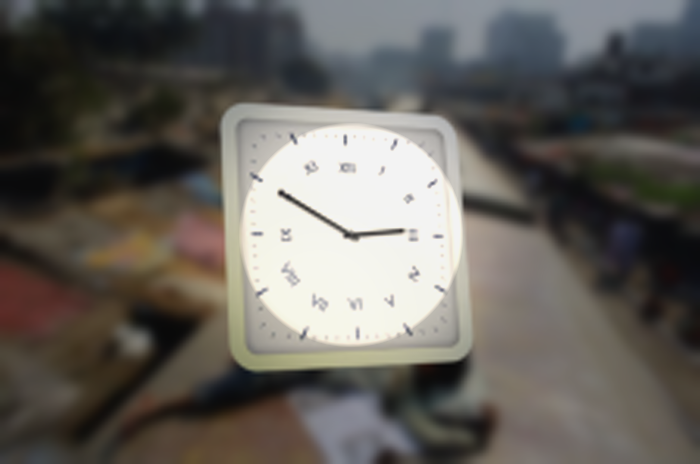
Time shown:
{"hour": 2, "minute": 50}
